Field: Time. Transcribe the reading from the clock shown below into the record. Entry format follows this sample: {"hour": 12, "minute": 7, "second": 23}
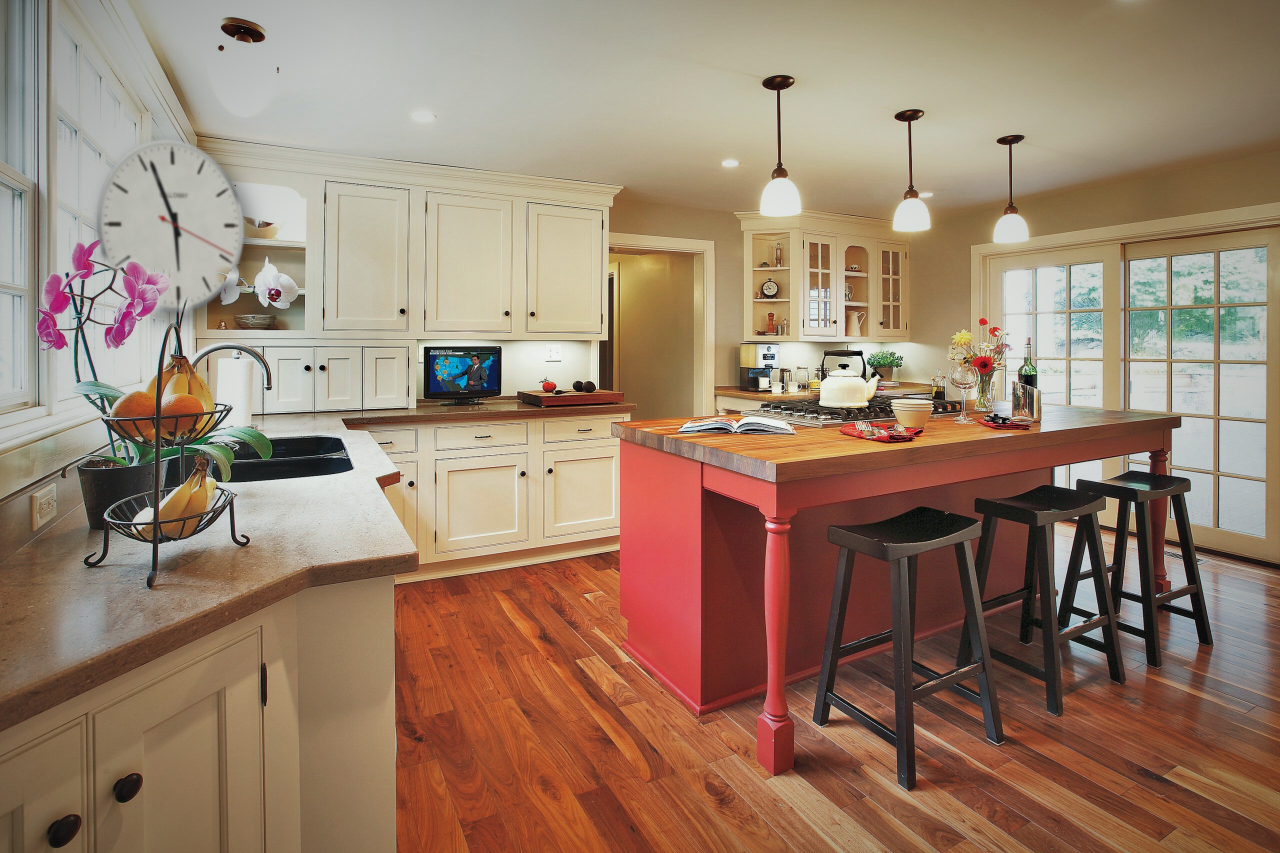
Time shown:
{"hour": 5, "minute": 56, "second": 19}
